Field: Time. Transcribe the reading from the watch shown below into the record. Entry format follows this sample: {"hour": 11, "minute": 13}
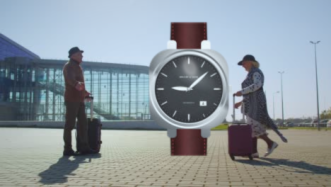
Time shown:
{"hour": 9, "minute": 8}
